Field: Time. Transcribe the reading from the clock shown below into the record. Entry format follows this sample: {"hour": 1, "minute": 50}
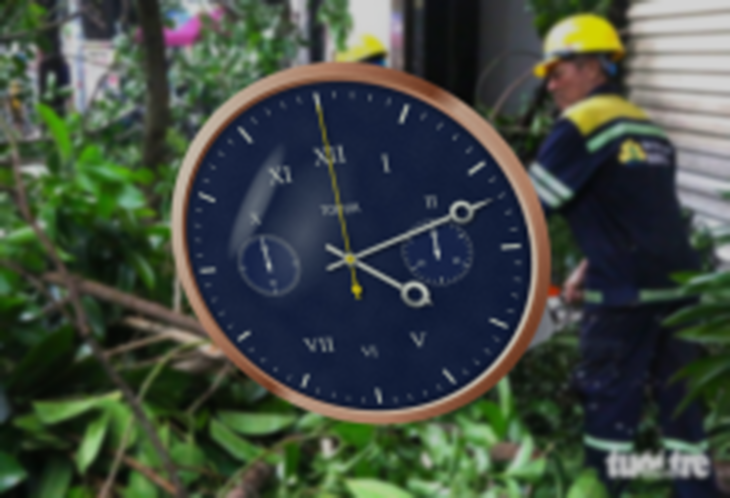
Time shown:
{"hour": 4, "minute": 12}
